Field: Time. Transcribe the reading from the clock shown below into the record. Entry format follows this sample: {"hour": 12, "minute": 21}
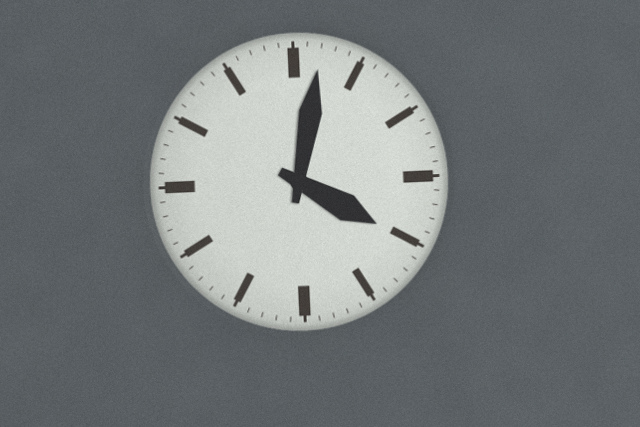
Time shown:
{"hour": 4, "minute": 2}
